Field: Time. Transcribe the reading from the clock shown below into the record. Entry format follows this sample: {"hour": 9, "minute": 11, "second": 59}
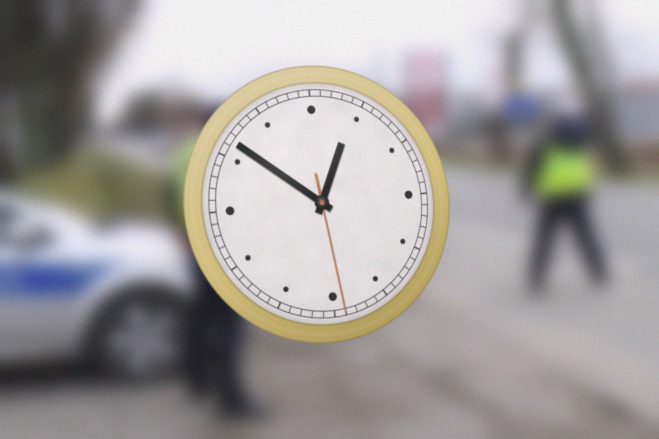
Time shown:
{"hour": 12, "minute": 51, "second": 29}
